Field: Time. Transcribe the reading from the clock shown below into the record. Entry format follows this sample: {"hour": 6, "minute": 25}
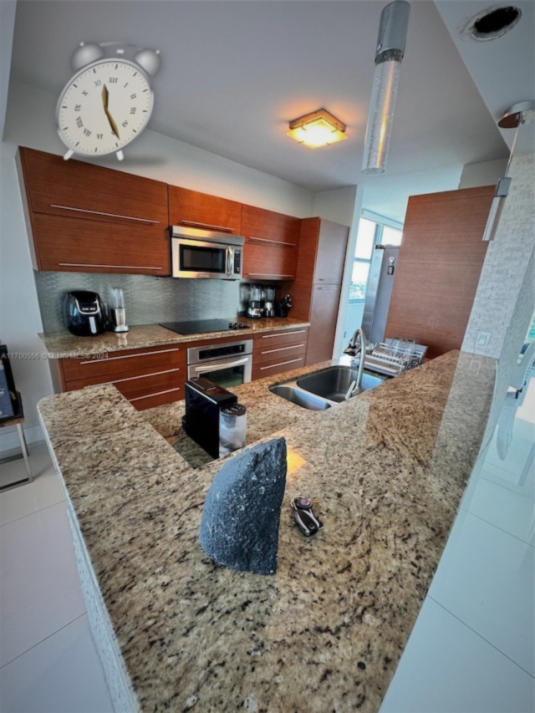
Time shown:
{"hour": 11, "minute": 24}
